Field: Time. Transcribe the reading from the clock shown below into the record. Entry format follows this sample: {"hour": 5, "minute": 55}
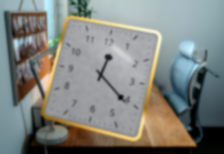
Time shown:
{"hour": 12, "minute": 21}
